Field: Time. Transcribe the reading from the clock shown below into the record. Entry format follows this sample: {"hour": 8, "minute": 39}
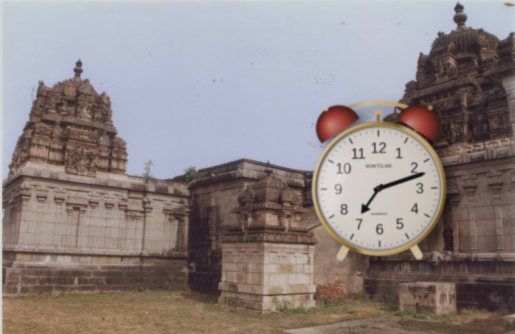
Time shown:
{"hour": 7, "minute": 12}
